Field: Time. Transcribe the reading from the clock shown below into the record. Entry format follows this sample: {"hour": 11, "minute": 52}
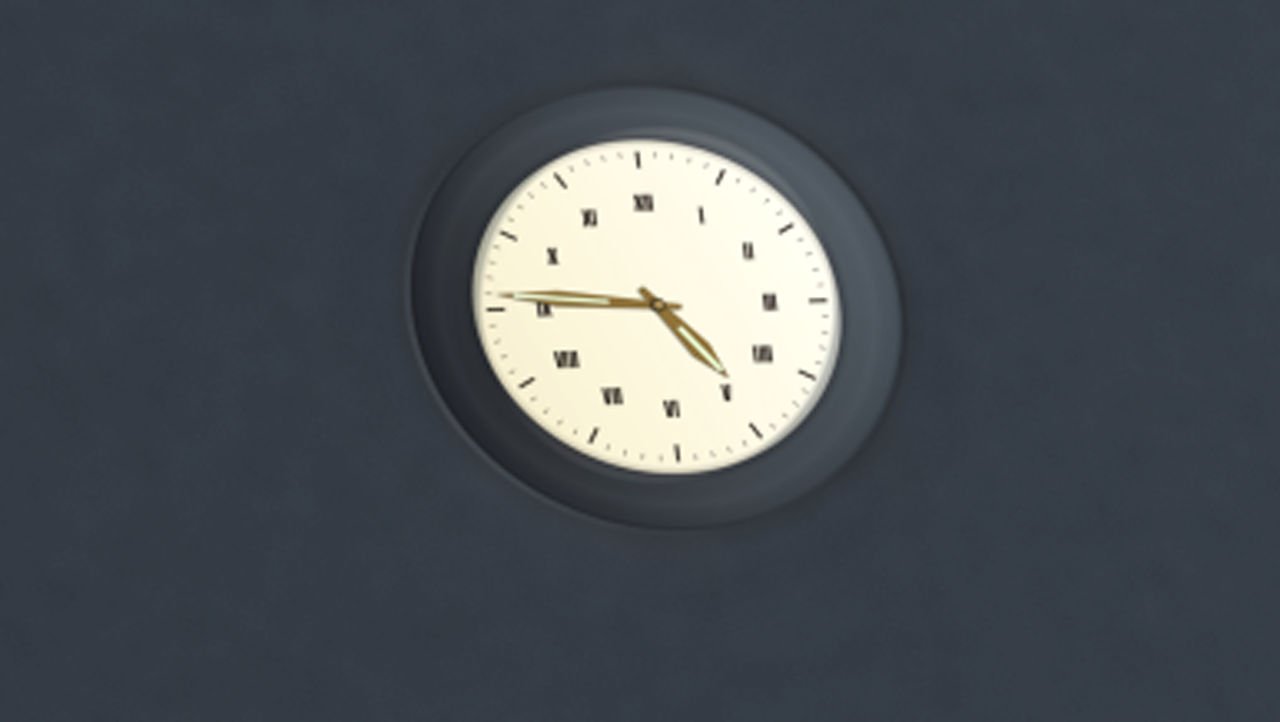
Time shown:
{"hour": 4, "minute": 46}
